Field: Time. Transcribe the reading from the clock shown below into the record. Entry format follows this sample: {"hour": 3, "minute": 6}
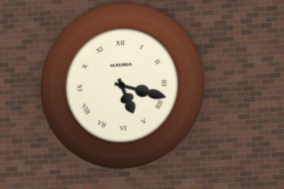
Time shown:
{"hour": 5, "minute": 18}
